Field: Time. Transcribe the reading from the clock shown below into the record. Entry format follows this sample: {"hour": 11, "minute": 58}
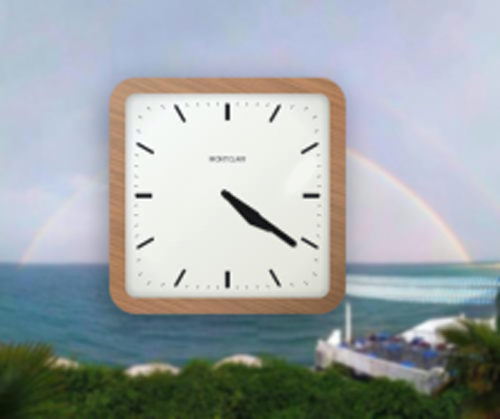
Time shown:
{"hour": 4, "minute": 21}
